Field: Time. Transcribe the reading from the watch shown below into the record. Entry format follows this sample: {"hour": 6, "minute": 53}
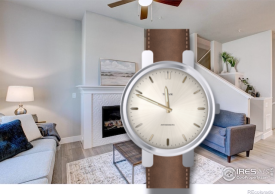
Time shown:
{"hour": 11, "minute": 49}
